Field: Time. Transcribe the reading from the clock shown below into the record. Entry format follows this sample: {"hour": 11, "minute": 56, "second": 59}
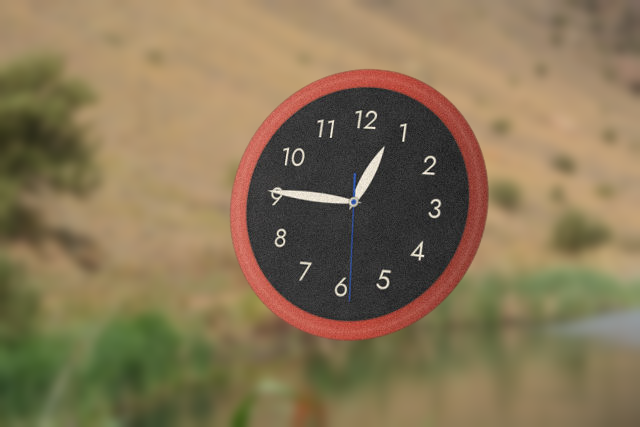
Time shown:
{"hour": 12, "minute": 45, "second": 29}
